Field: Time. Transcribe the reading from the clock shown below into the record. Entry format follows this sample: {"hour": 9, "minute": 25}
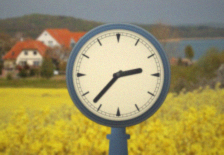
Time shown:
{"hour": 2, "minute": 37}
